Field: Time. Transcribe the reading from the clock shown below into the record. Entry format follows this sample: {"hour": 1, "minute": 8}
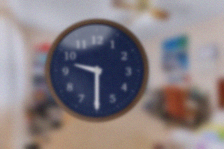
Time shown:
{"hour": 9, "minute": 30}
